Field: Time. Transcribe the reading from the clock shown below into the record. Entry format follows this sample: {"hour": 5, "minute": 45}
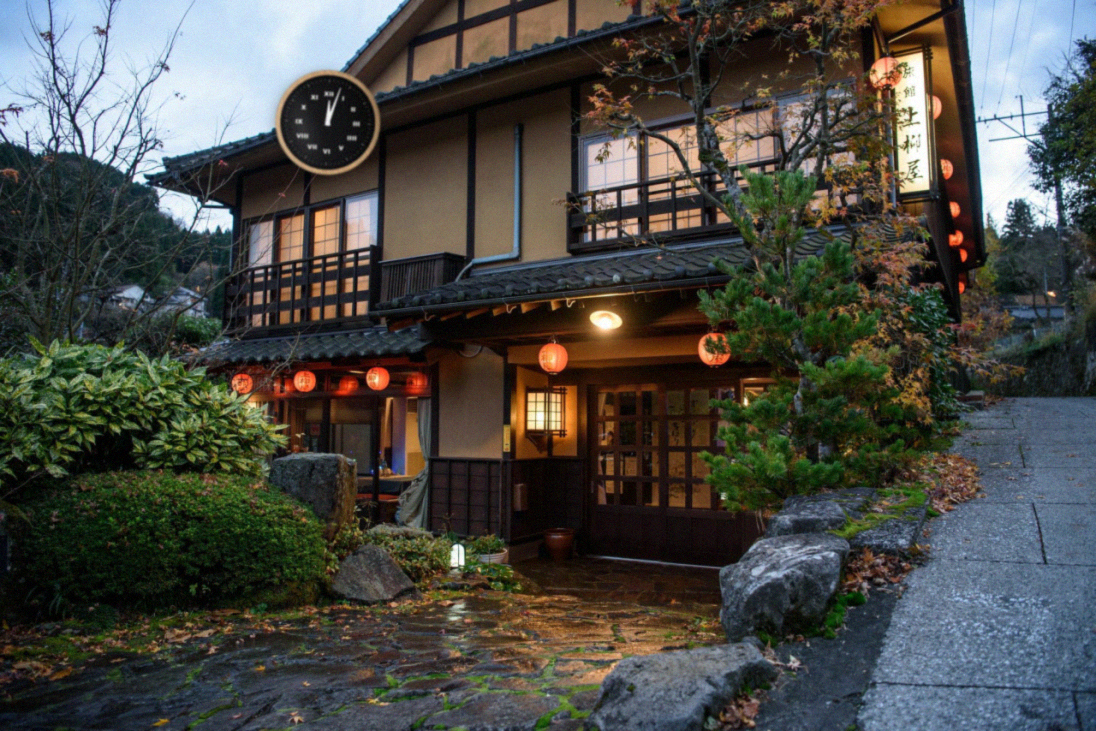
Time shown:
{"hour": 12, "minute": 3}
